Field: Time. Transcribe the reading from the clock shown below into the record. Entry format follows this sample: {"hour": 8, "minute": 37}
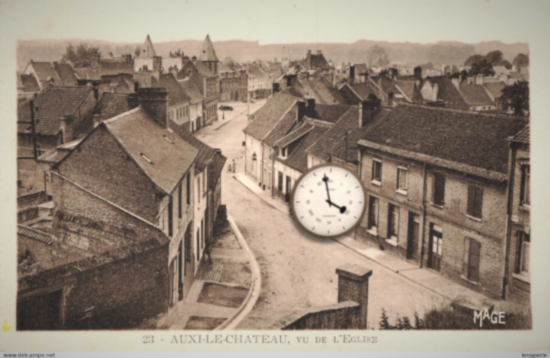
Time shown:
{"hour": 3, "minute": 58}
